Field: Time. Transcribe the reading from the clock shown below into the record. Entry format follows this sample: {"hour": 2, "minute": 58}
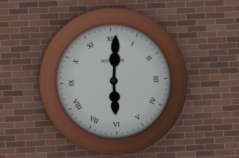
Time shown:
{"hour": 6, "minute": 1}
